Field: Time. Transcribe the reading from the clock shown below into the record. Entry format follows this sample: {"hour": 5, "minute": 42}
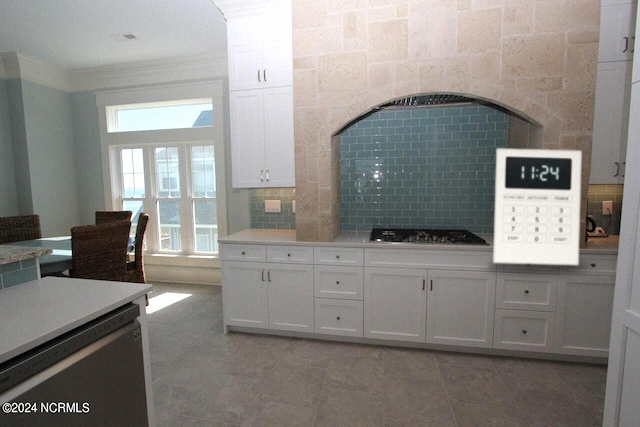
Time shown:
{"hour": 11, "minute": 24}
